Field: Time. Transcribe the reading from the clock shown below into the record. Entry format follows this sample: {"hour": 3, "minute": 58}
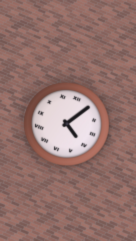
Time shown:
{"hour": 4, "minute": 5}
